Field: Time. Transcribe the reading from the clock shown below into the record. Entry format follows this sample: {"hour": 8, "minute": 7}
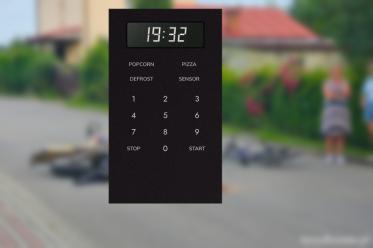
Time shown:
{"hour": 19, "minute": 32}
